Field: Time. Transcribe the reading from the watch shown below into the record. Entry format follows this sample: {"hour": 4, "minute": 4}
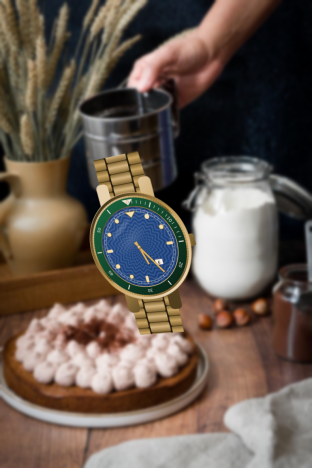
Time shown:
{"hour": 5, "minute": 24}
